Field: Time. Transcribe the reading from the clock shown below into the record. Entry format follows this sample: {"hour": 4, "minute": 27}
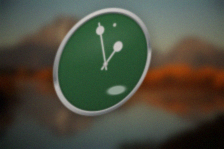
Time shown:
{"hour": 12, "minute": 56}
